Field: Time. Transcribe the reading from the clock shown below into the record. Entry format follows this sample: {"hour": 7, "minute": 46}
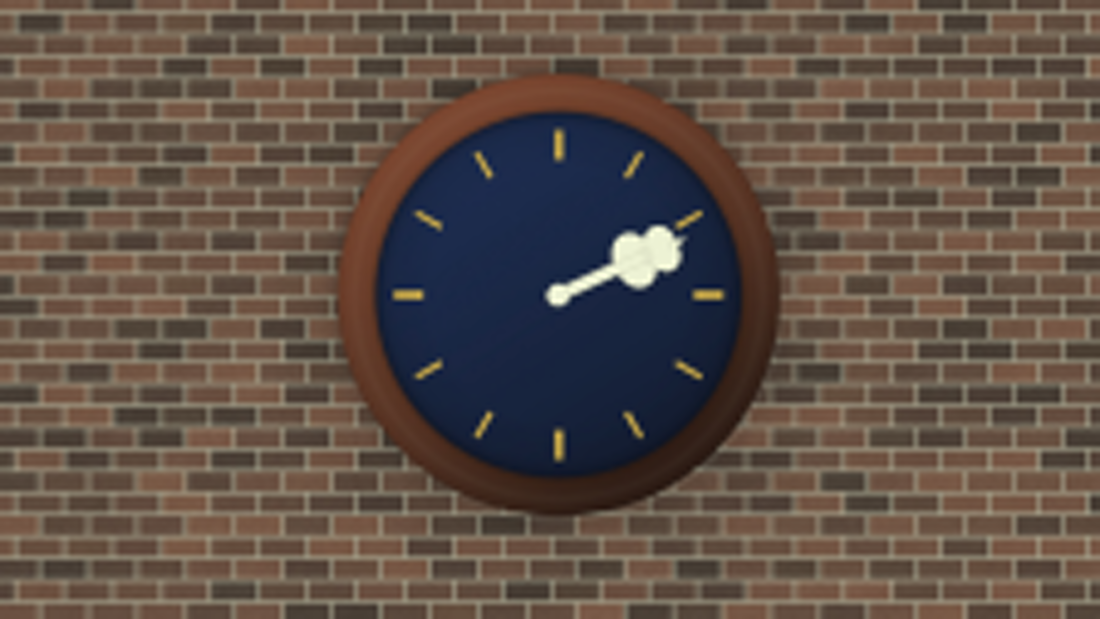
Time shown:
{"hour": 2, "minute": 11}
